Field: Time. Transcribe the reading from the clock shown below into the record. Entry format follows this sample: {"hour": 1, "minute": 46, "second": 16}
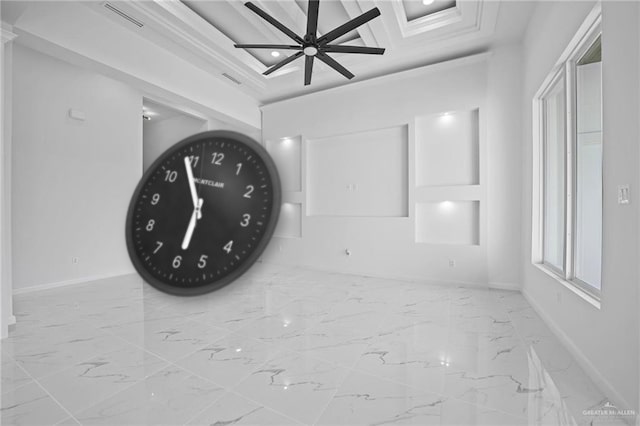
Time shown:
{"hour": 5, "minute": 53, "second": 57}
